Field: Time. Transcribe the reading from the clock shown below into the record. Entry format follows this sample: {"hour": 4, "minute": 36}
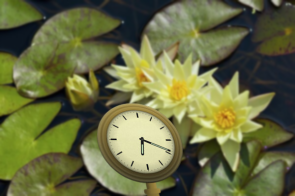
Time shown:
{"hour": 6, "minute": 19}
